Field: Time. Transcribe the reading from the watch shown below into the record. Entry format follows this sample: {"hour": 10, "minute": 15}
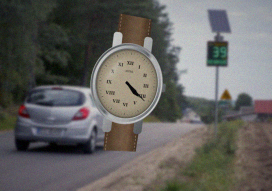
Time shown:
{"hour": 4, "minute": 21}
